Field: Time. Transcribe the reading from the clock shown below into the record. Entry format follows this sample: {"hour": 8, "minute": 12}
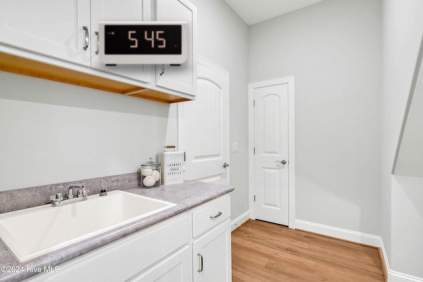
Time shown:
{"hour": 5, "minute": 45}
